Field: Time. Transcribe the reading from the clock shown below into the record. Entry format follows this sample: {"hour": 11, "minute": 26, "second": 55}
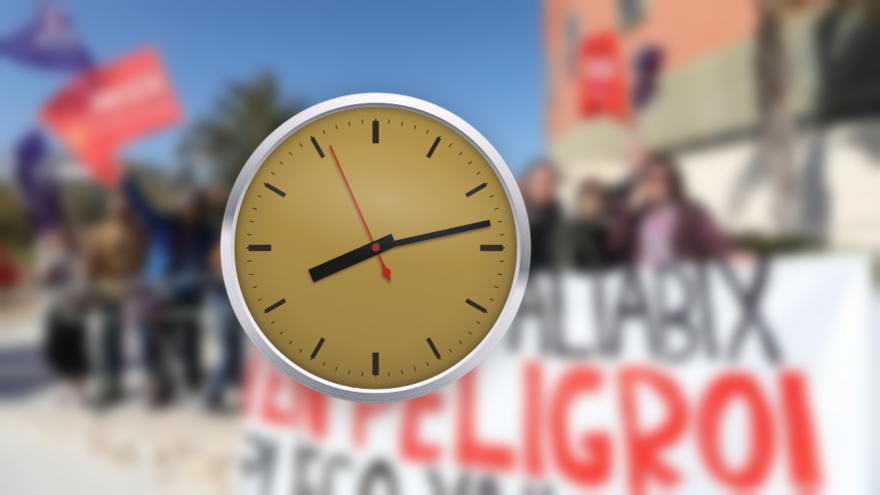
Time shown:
{"hour": 8, "minute": 12, "second": 56}
